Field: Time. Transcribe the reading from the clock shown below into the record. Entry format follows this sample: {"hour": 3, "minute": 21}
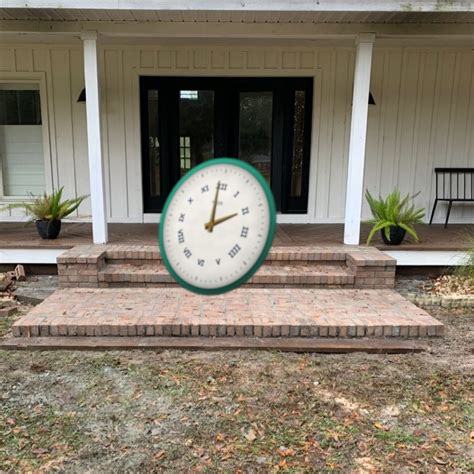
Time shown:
{"hour": 1, "minute": 59}
